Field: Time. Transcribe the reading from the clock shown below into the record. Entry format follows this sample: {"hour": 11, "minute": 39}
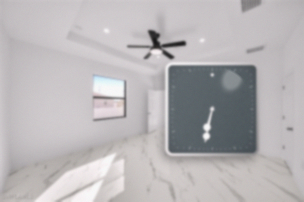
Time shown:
{"hour": 6, "minute": 32}
